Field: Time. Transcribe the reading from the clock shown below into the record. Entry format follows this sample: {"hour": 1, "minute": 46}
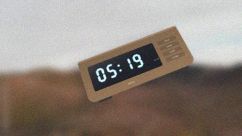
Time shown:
{"hour": 5, "minute": 19}
